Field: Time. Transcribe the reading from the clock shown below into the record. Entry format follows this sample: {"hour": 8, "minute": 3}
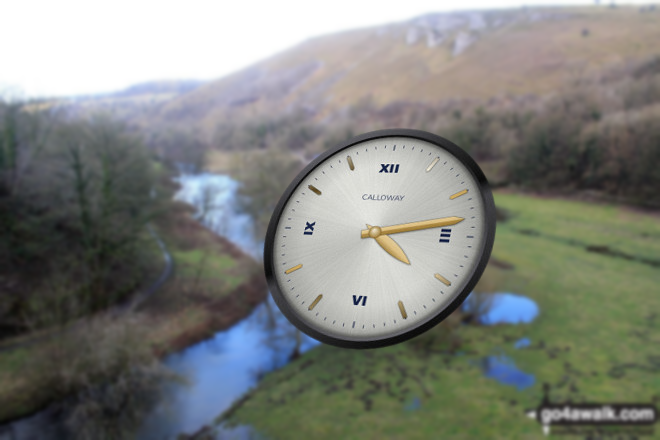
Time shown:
{"hour": 4, "minute": 13}
